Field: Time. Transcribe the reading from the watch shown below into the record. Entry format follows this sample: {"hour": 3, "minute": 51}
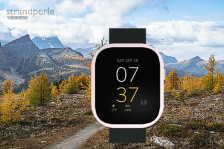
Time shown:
{"hour": 7, "minute": 37}
